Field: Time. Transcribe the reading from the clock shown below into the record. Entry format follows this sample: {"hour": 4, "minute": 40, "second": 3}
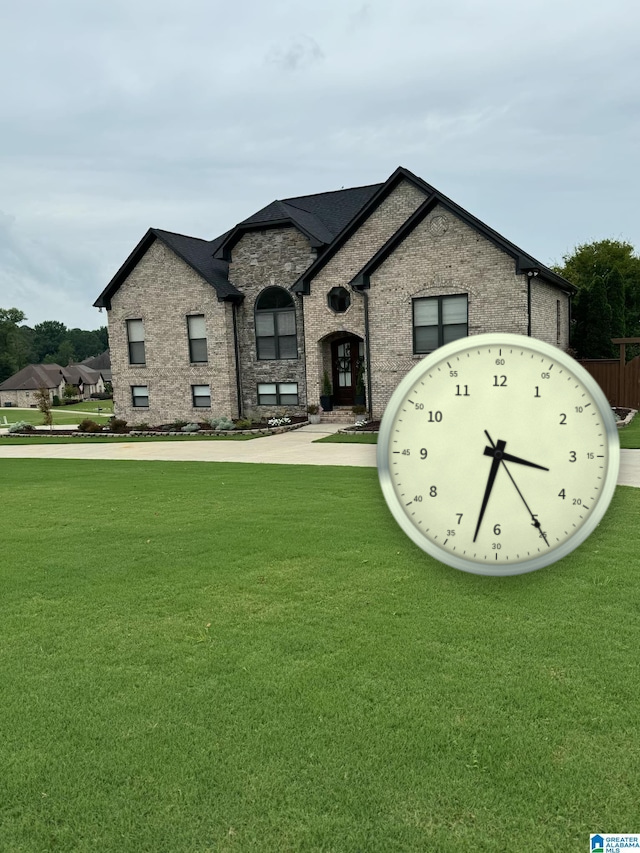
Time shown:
{"hour": 3, "minute": 32, "second": 25}
